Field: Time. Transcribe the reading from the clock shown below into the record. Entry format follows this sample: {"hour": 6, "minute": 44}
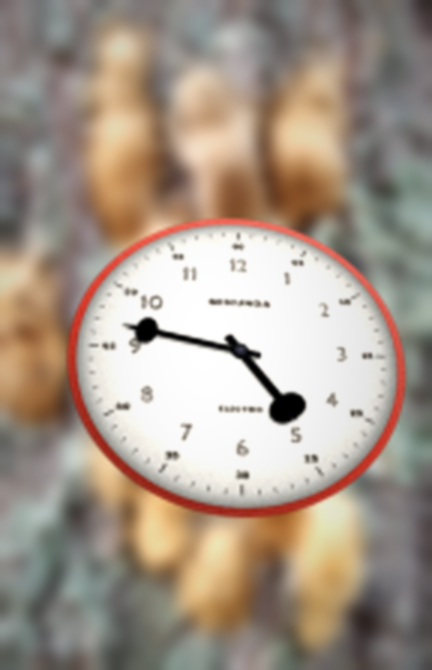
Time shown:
{"hour": 4, "minute": 47}
